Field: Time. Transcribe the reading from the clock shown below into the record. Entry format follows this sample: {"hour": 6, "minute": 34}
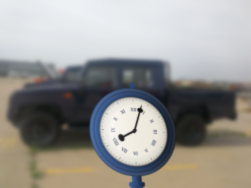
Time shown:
{"hour": 8, "minute": 3}
